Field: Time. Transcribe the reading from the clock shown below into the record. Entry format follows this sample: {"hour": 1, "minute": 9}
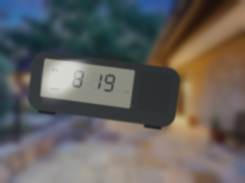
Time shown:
{"hour": 8, "minute": 19}
